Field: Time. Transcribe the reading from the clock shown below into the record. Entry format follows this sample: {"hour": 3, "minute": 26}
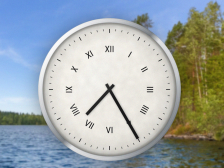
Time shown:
{"hour": 7, "minute": 25}
